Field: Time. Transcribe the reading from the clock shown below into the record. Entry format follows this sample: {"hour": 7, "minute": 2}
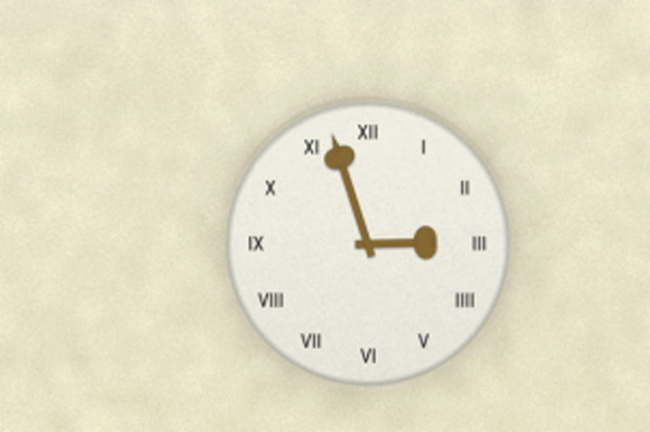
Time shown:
{"hour": 2, "minute": 57}
